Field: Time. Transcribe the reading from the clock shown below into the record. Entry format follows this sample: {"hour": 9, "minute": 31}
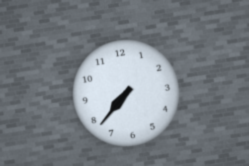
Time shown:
{"hour": 7, "minute": 38}
